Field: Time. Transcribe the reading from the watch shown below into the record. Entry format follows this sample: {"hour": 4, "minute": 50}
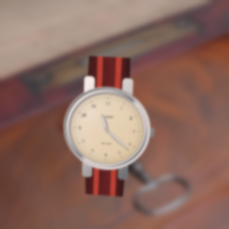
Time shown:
{"hour": 11, "minute": 22}
